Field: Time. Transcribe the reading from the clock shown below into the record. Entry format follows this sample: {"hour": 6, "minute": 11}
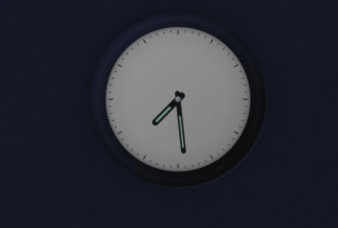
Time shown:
{"hour": 7, "minute": 29}
